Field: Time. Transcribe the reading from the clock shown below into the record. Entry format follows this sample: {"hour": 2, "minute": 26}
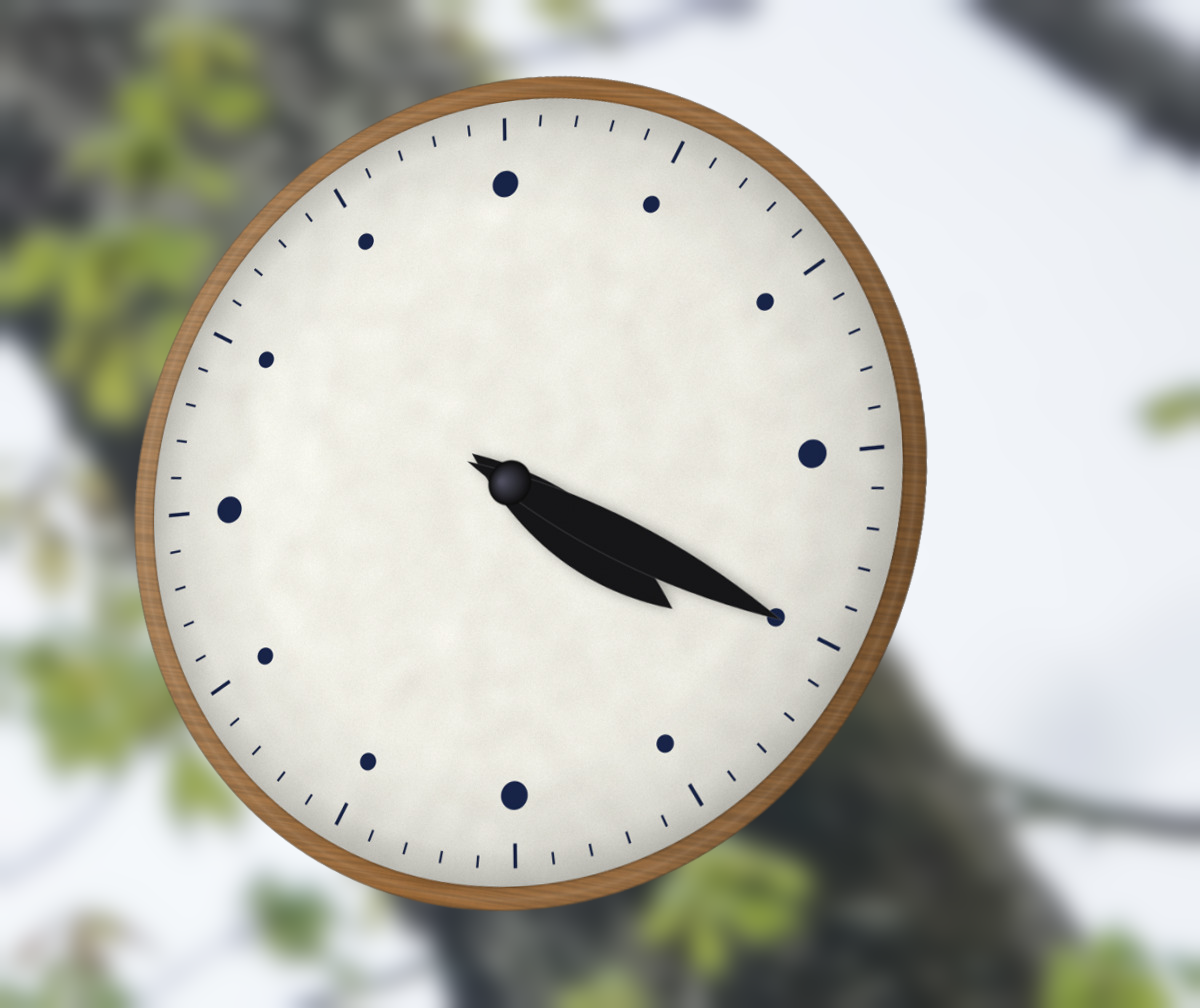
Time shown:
{"hour": 4, "minute": 20}
